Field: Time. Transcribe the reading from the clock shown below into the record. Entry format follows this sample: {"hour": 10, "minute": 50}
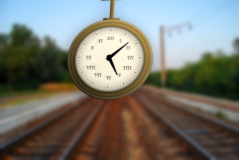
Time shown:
{"hour": 5, "minute": 8}
